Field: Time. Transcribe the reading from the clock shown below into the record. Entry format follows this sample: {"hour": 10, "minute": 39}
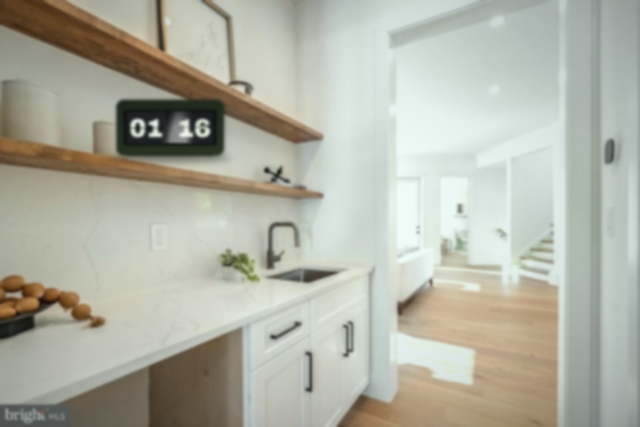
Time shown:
{"hour": 1, "minute": 16}
